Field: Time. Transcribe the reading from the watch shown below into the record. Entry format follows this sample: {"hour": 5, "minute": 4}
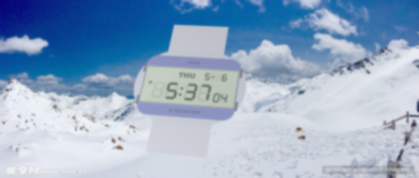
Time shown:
{"hour": 5, "minute": 37}
